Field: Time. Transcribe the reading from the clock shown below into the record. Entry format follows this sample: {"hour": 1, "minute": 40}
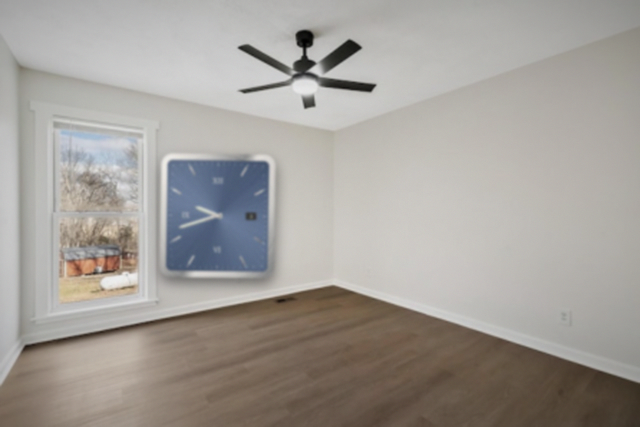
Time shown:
{"hour": 9, "minute": 42}
